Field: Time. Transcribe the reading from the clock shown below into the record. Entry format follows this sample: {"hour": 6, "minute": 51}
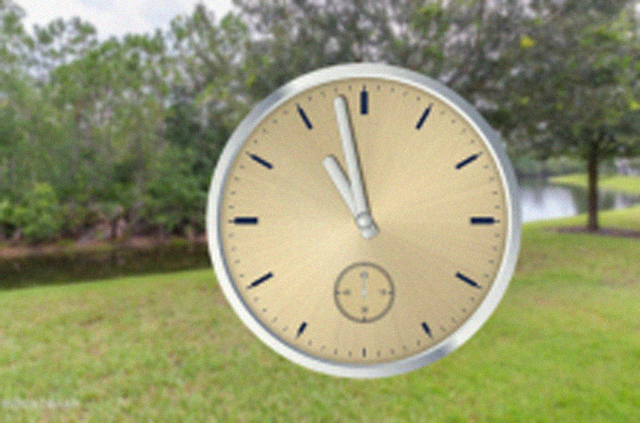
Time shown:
{"hour": 10, "minute": 58}
